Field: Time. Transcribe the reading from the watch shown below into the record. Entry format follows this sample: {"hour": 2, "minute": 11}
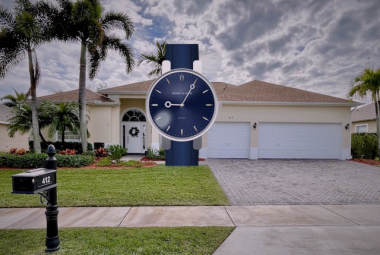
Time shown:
{"hour": 9, "minute": 5}
